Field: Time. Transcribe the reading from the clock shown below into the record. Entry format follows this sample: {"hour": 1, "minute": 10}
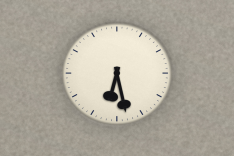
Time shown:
{"hour": 6, "minute": 28}
